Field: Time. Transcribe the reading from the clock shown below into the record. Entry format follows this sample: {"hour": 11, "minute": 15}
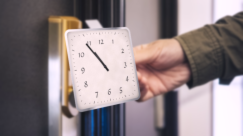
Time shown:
{"hour": 10, "minute": 54}
